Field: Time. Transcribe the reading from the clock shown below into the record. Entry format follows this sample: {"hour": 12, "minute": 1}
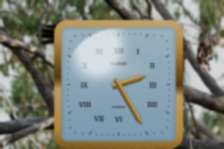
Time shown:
{"hour": 2, "minute": 25}
